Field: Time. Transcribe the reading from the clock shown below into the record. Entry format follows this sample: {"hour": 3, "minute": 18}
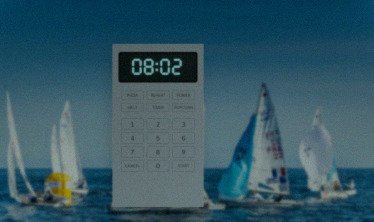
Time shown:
{"hour": 8, "minute": 2}
